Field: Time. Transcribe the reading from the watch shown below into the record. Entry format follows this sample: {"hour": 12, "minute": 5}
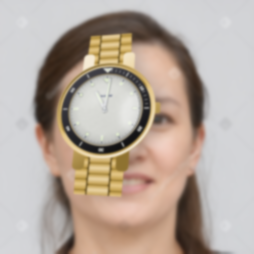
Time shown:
{"hour": 11, "minute": 1}
